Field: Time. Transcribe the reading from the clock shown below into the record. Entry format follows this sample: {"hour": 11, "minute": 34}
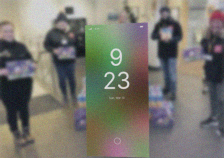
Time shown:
{"hour": 9, "minute": 23}
